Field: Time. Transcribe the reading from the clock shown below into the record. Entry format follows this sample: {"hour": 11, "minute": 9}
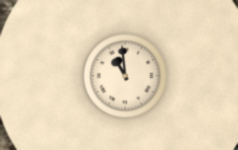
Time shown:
{"hour": 10, "minute": 59}
